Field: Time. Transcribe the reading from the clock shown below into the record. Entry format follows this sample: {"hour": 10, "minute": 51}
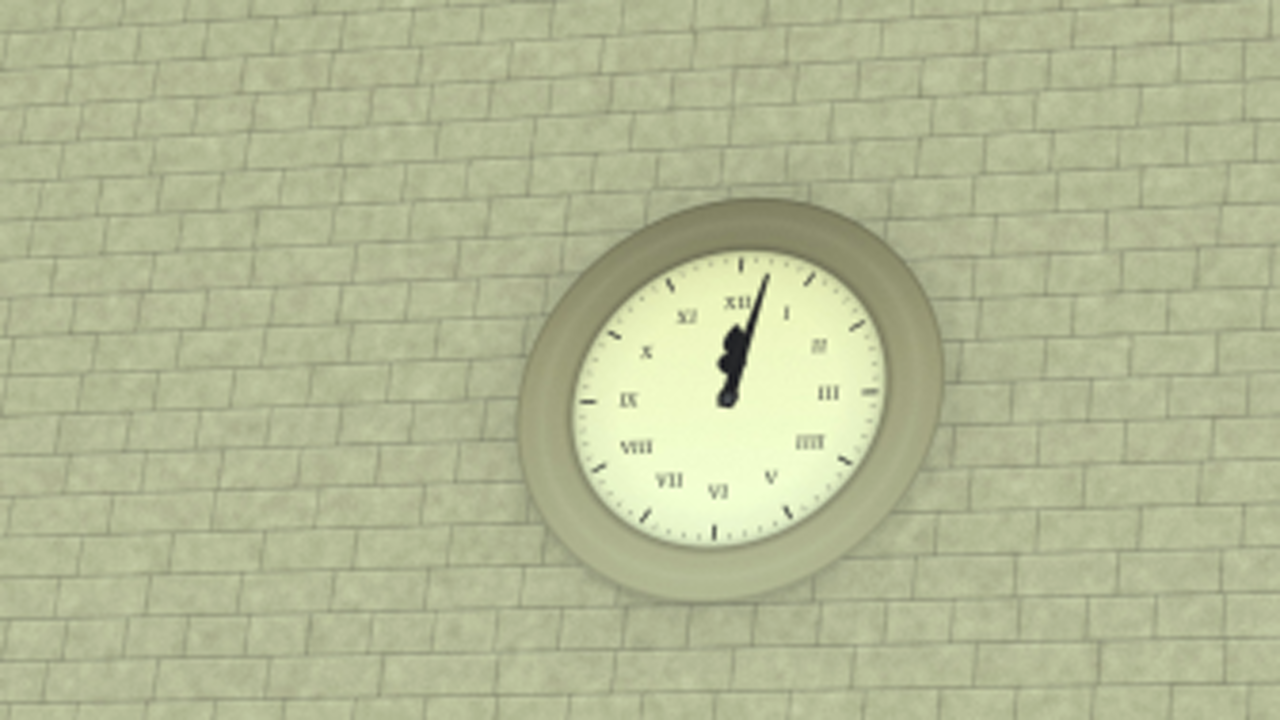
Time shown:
{"hour": 12, "minute": 2}
